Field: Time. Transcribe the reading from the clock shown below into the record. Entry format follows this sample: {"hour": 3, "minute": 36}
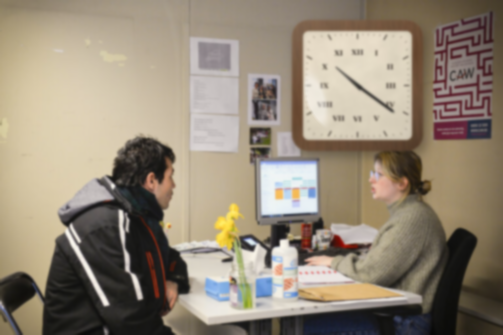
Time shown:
{"hour": 10, "minute": 21}
